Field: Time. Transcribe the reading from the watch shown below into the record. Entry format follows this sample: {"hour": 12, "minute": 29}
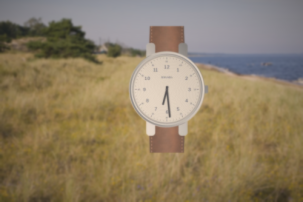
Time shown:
{"hour": 6, "minute": 29}
